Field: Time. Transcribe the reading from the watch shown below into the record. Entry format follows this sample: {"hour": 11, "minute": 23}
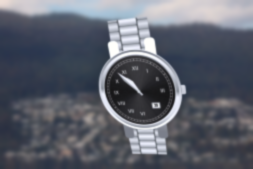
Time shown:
{"hour": 10, "minute": 53}
